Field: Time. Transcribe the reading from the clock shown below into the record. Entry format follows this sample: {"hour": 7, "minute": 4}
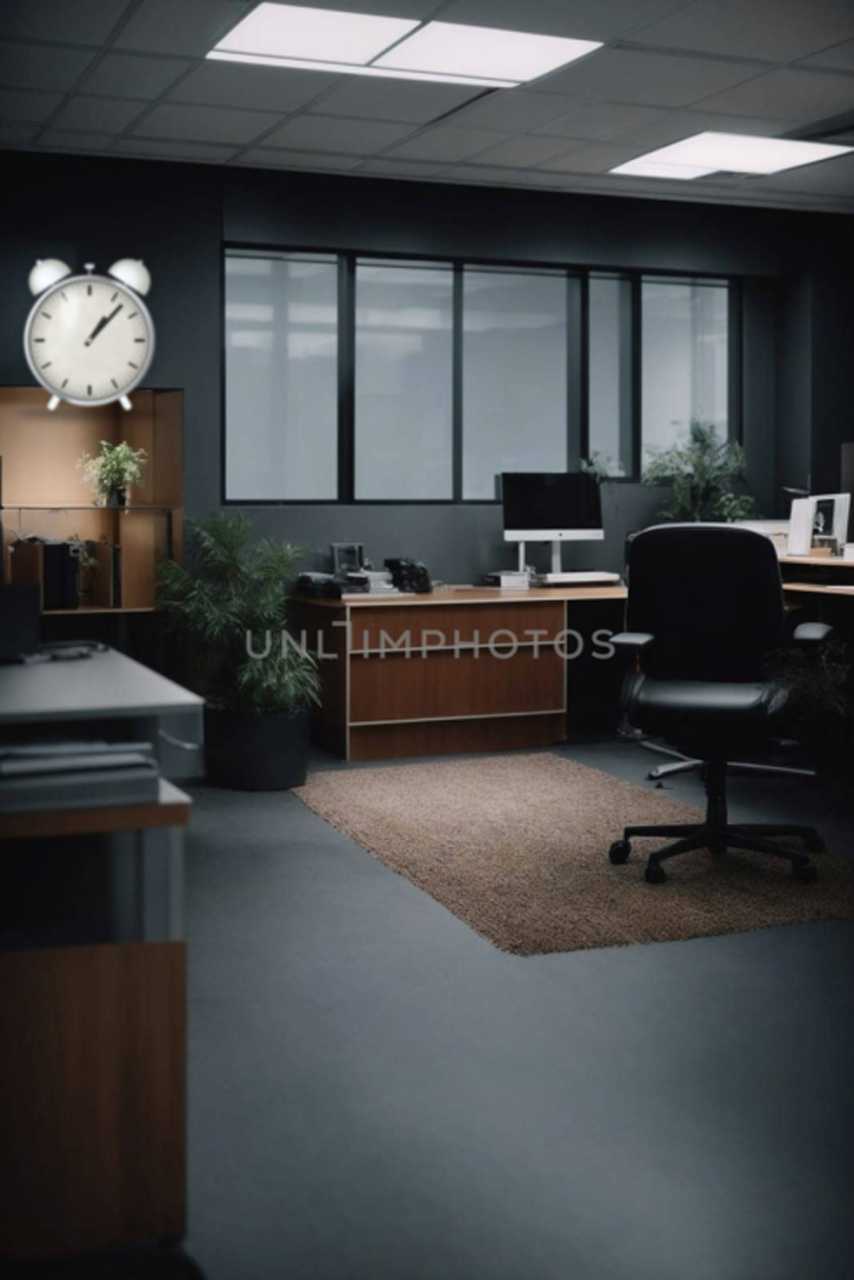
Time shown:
{"hour": 1, "minute": 7}
